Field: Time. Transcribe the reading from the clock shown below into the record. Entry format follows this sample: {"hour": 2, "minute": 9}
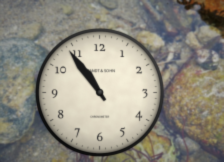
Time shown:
{"hour": 10, "minute": 54}
